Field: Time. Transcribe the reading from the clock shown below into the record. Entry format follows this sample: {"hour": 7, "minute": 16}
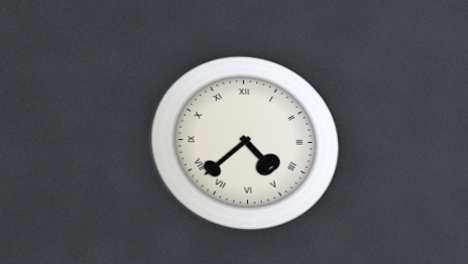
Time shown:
{"hour": 4, "minute": 38}
